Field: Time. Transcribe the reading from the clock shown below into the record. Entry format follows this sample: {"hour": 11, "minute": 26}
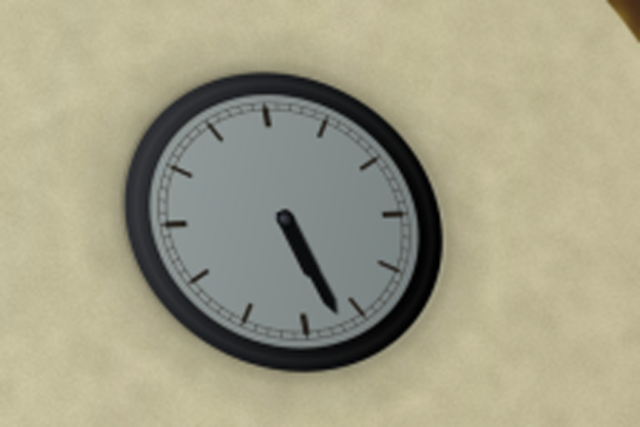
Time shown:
{"hour": 5, "minute": 27}
